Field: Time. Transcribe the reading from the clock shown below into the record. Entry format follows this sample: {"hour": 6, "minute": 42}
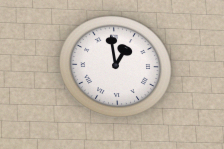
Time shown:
{"hour": 12, "minute": 59}
